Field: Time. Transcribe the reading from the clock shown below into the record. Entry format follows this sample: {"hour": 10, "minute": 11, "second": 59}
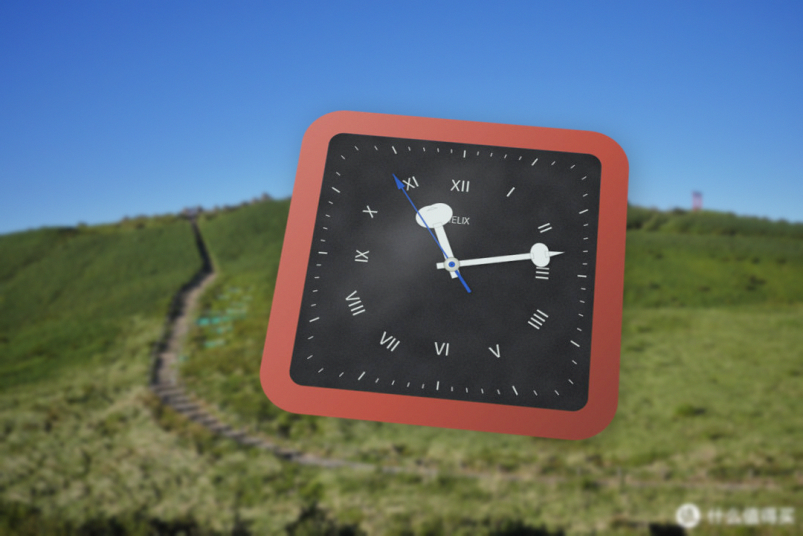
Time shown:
{"hour": 11, "minute": 12, "second": 54}
